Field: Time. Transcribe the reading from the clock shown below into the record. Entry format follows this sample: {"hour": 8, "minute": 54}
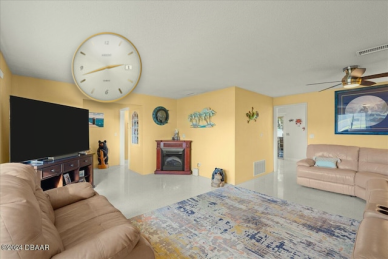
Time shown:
{"hour": 2, "minute": 42}
